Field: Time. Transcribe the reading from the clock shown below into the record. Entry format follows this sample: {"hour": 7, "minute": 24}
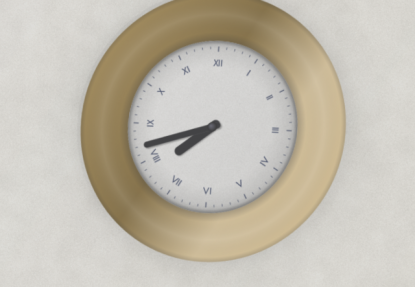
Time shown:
{"hour": 7, "minute": 42}
